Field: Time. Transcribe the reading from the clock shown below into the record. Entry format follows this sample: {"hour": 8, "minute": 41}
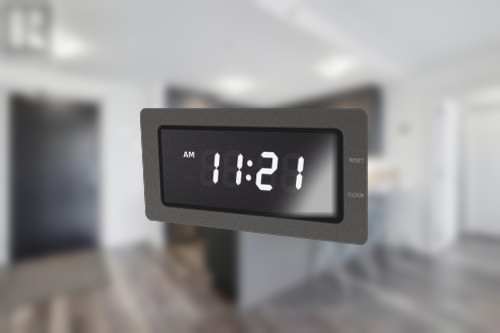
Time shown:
{"hour": 11, "minute": 21}
